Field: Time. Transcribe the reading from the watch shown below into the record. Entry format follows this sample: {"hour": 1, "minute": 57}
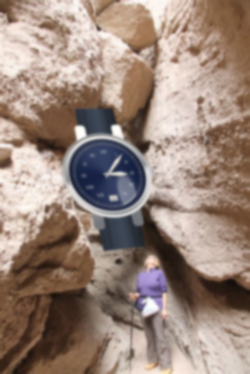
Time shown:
{"hour": 3, "minute": 7}
